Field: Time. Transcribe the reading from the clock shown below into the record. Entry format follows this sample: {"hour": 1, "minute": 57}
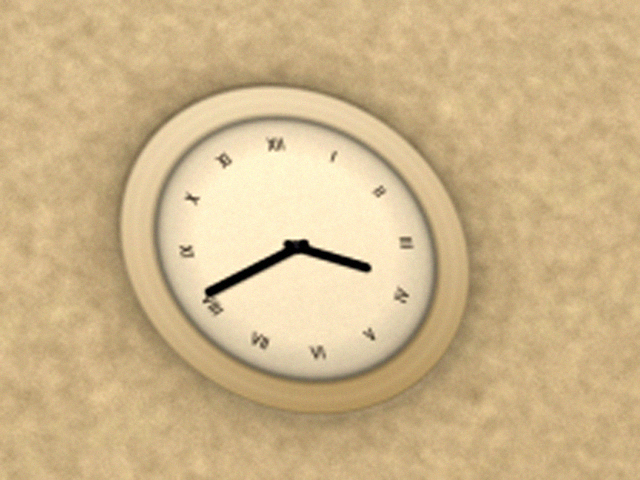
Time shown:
{"hour": 3, "minute": 41}
